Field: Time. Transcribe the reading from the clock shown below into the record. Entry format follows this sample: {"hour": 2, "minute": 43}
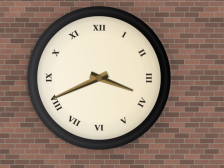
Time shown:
{"hour": 3, "minute": 41}
